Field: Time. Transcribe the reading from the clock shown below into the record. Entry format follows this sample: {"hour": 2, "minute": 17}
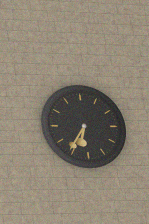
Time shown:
{"hour": 6, "minute": 36}
